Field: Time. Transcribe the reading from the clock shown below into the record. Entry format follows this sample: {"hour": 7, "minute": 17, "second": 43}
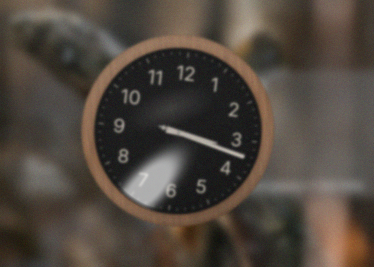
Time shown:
{"hour": 3, "minute": 17, "second": 17}
